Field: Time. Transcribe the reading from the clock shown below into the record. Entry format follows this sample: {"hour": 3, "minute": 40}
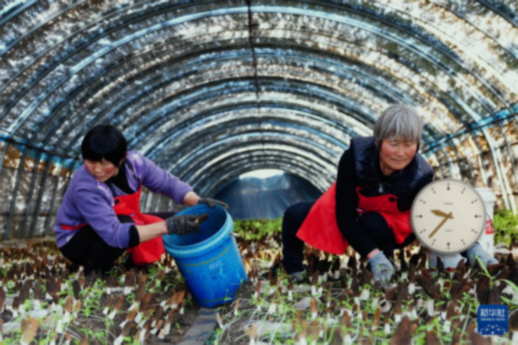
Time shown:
{"hour": 9, "minute": 37}
